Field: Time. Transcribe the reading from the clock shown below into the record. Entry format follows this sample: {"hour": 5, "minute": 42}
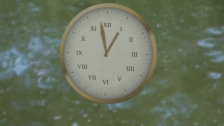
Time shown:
{"hour": 12, "minute": 58}
